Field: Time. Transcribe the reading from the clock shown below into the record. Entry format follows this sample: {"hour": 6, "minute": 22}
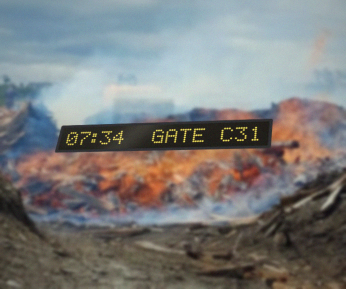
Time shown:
{"hour": 7, "minute": 34}
